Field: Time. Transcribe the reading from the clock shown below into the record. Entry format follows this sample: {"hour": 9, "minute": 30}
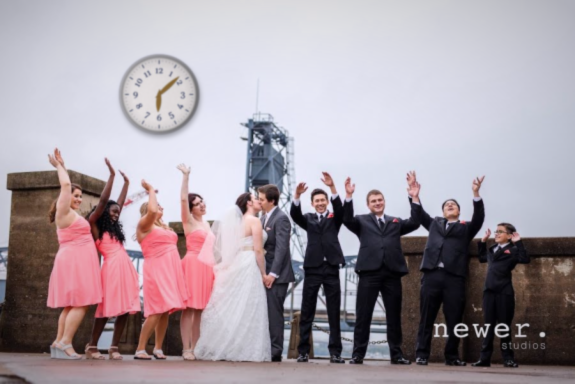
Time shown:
{"hour": 6, "minute": 8}
